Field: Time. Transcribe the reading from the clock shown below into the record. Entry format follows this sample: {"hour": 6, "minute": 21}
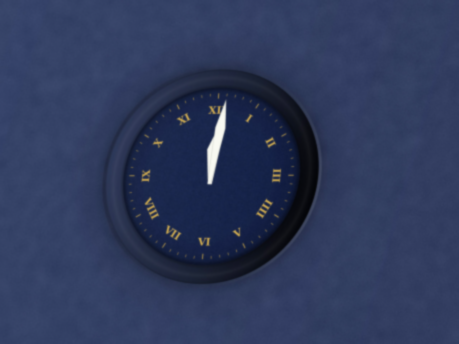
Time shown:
{"hour": 12, "minute": 1}
